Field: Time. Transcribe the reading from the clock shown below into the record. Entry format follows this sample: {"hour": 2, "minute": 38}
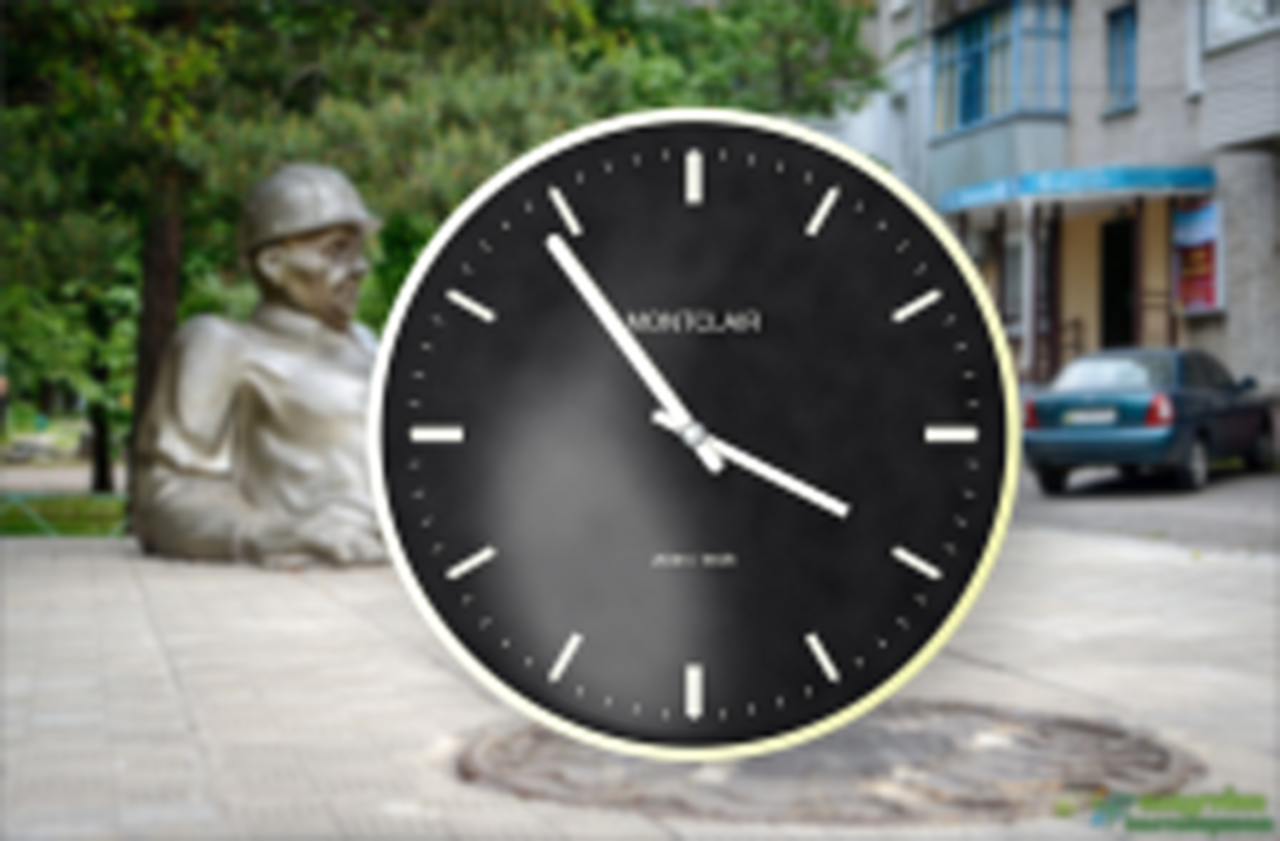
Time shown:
{"hour": 3, "minute": 54}
